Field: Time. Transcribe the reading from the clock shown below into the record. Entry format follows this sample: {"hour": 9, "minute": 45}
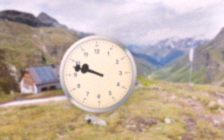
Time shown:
{"hour": 9, "minute": 48}
